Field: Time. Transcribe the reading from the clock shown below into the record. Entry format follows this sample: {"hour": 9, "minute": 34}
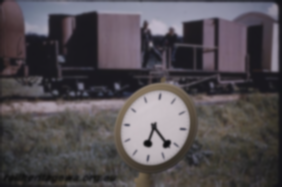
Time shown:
{"hour": 6, "minute": 22}
